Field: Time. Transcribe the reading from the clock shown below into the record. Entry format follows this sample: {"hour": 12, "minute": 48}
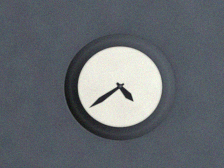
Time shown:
{"hour": 4, "minute": 39}
